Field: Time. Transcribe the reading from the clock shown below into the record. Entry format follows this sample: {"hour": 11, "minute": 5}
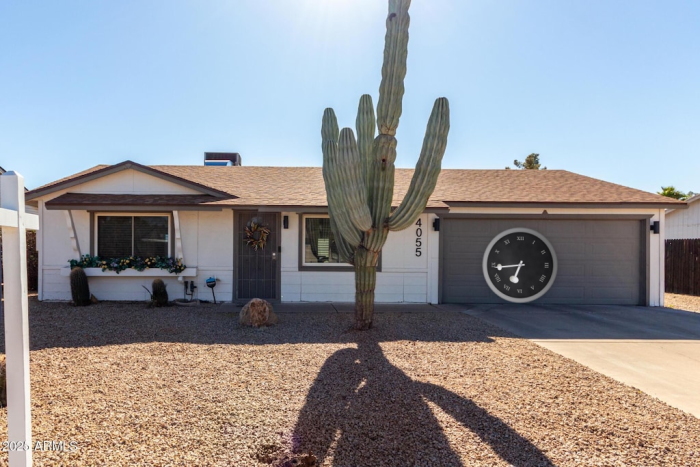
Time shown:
{"hour": 6, "minute": 44}
